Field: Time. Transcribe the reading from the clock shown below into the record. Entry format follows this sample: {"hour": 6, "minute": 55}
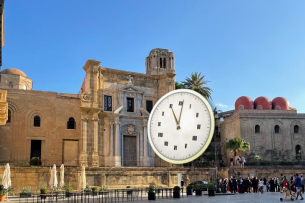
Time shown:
{"hour": 11, "minute": 1}
